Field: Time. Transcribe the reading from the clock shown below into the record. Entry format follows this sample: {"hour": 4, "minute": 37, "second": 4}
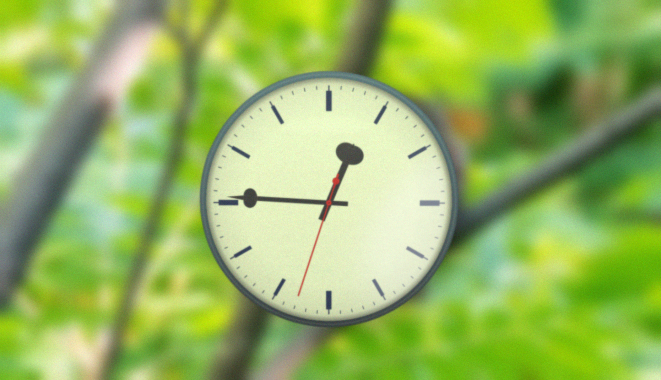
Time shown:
{"hour": 12, "minute": 45, "second": 33}
